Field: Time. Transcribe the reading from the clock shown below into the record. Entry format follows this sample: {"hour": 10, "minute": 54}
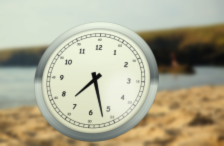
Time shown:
{"hour": 7, "minute": 27}
